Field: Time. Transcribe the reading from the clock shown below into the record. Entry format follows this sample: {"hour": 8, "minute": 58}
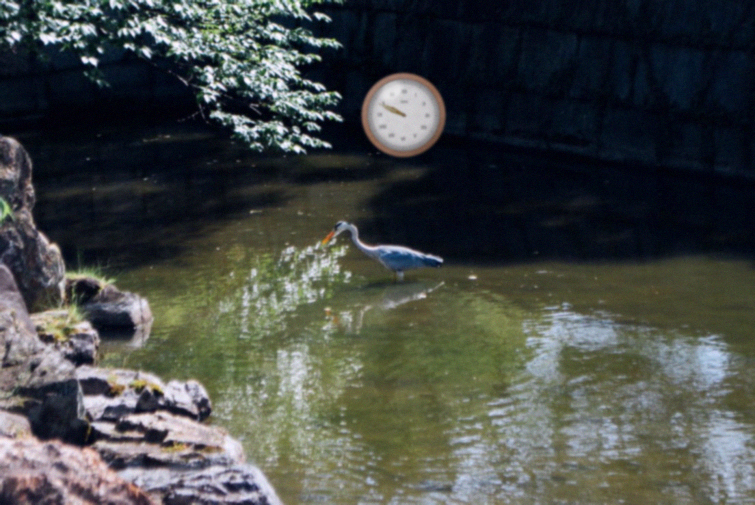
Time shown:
{"hour": 9, "minute": 49}
